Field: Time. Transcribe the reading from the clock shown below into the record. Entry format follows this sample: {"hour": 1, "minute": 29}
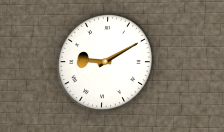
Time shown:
{"hour": 9, "minute": 10}
